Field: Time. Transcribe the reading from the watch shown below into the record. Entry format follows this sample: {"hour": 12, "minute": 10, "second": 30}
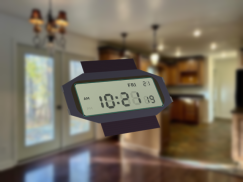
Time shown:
{"hour": 10, "minute": 21, "second": 19}
